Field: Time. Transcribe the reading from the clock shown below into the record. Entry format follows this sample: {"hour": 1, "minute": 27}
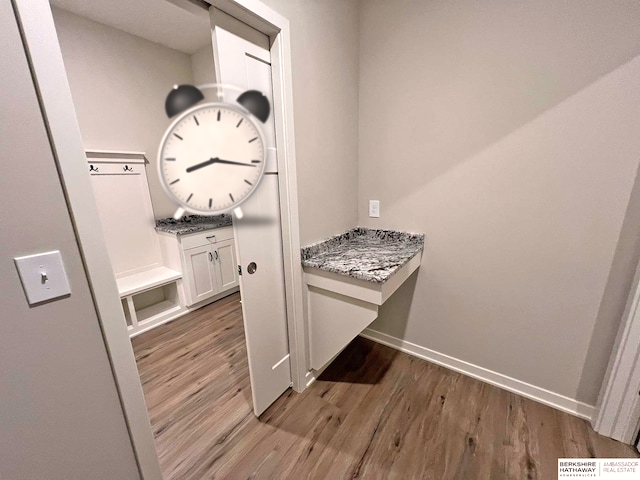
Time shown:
{"hour": 8, "minute": 16}
